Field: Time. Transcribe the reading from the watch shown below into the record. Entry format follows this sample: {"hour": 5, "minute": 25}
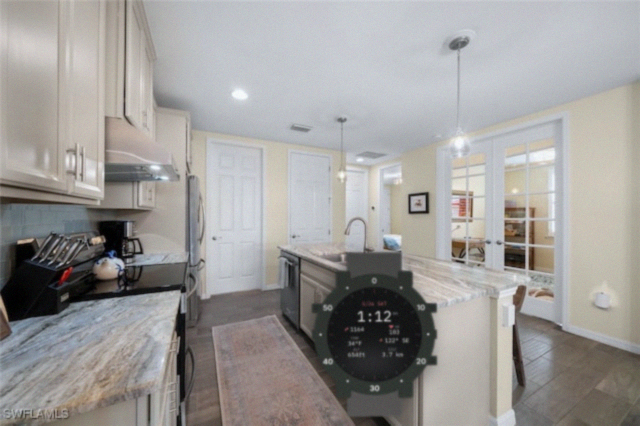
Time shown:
{"hour": 1, "minute": 12}
